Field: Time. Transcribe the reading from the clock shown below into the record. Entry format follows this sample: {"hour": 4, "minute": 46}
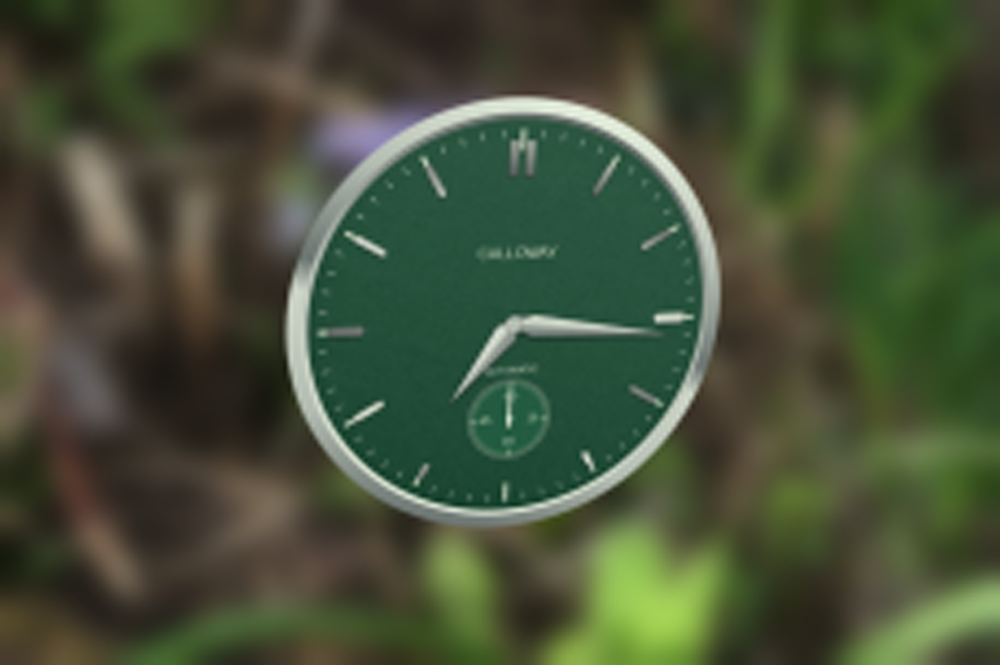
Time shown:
{"hour": 7, "minute": 16}
